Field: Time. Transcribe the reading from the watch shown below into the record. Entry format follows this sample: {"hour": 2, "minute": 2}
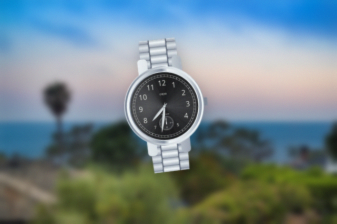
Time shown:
{"hour": 7, "minute": 32}
